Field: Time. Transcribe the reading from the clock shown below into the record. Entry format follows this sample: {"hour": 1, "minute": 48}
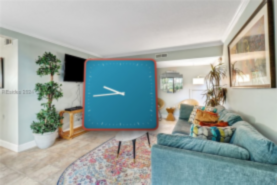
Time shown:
{"hour": 9, "minute": 44}
